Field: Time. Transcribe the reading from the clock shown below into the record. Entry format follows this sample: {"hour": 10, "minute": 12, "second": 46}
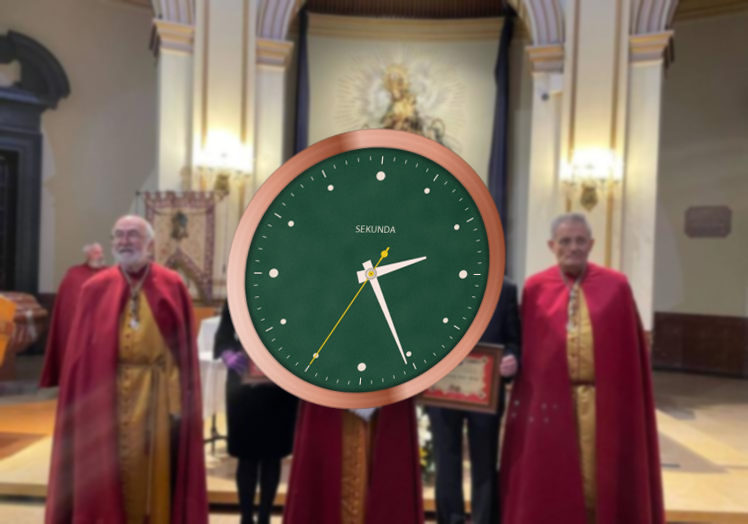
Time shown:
{"hour": 2, "minute": 25, "second": 35}
